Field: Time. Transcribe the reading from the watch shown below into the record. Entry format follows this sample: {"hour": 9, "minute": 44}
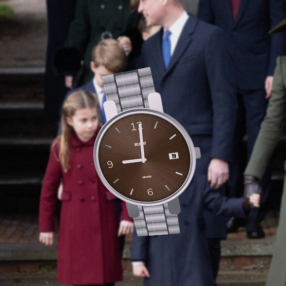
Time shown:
{"hour": 9, "minute": 1}
